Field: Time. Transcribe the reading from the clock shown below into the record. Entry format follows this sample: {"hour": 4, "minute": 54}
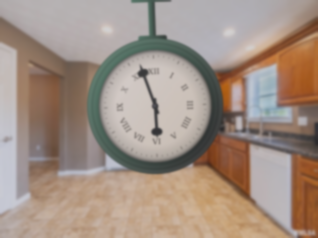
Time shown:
{"hour": 5, "minute": 57}
